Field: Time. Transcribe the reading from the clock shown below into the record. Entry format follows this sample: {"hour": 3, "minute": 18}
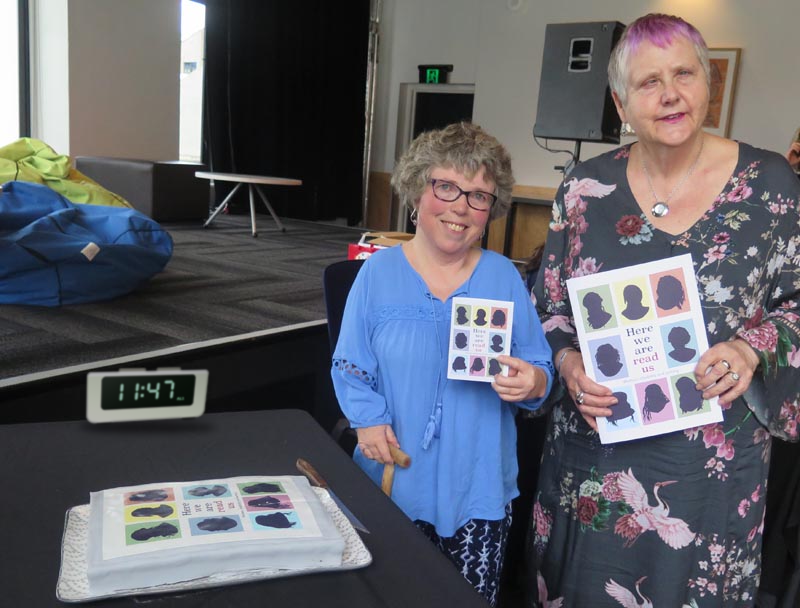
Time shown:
{"hour": 11, "minute": 47}
